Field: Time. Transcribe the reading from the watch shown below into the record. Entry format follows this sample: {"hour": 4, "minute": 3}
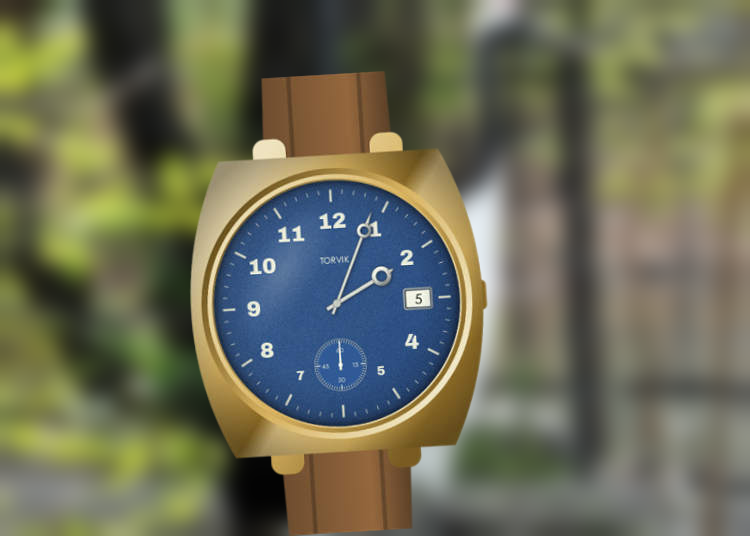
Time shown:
{"hour": 2, "minute": 4}
